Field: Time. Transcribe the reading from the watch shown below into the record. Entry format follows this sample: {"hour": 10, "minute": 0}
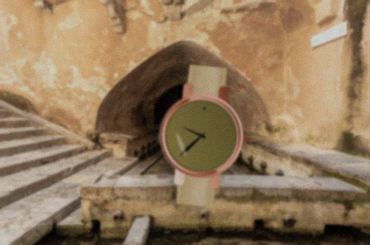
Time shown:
{"hour": 9, "minute": 37}
